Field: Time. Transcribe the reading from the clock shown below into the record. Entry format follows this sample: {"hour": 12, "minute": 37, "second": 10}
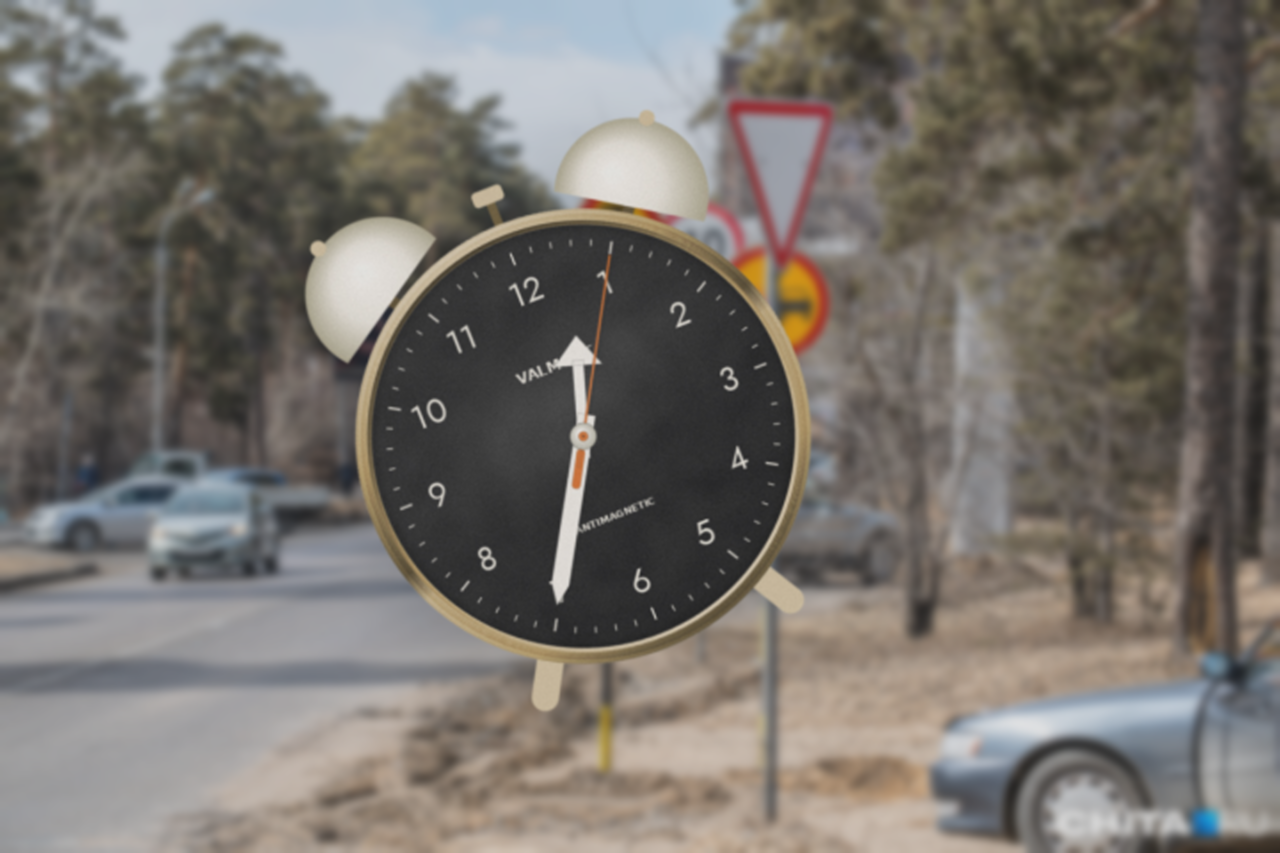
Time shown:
{"hour": 12, "minute": 35, "second": 5}
